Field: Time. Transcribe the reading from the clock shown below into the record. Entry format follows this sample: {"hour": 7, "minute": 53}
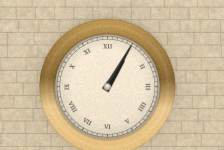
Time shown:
{"hour": 1, "minute": 5}
